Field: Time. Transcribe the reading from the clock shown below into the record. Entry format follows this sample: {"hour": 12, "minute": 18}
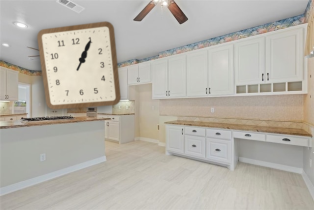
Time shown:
{"hour": 1, "minute": 5}
